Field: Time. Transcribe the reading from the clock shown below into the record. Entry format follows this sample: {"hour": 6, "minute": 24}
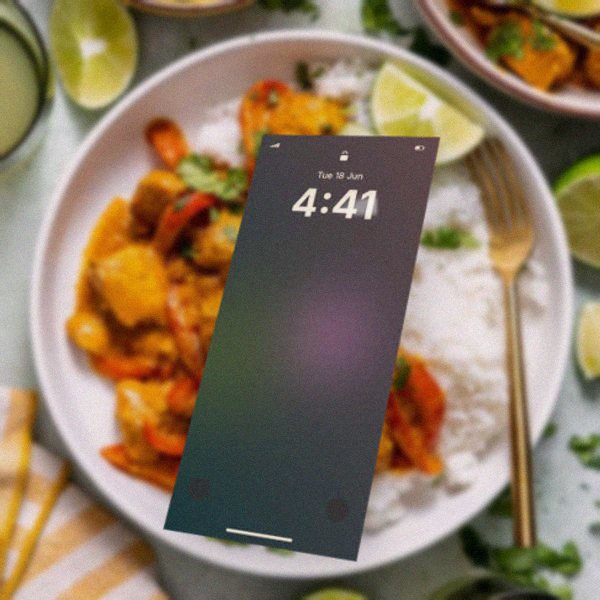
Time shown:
{"hour": 4, "minute": 41}
